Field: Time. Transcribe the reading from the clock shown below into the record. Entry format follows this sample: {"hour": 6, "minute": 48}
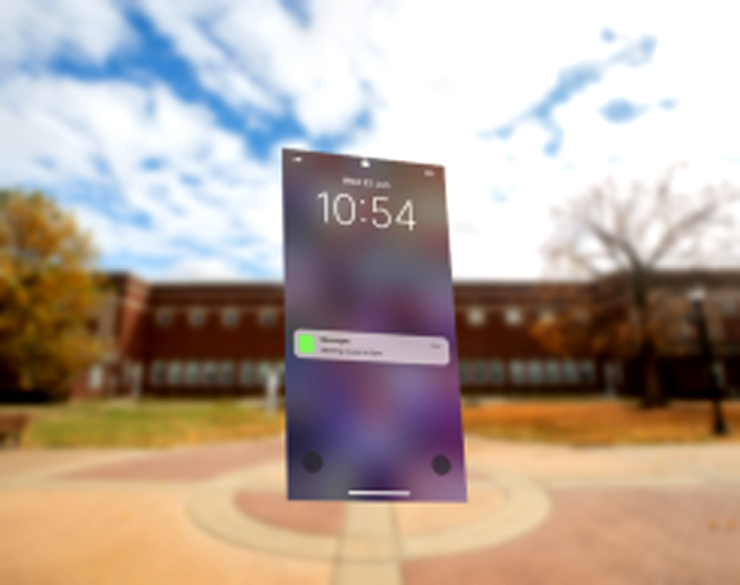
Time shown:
{"hour": 10, "minute": 54}
